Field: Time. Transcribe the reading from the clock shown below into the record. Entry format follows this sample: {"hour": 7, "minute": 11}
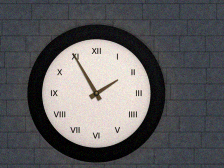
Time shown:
{"hour": 1, "minute": 55}
